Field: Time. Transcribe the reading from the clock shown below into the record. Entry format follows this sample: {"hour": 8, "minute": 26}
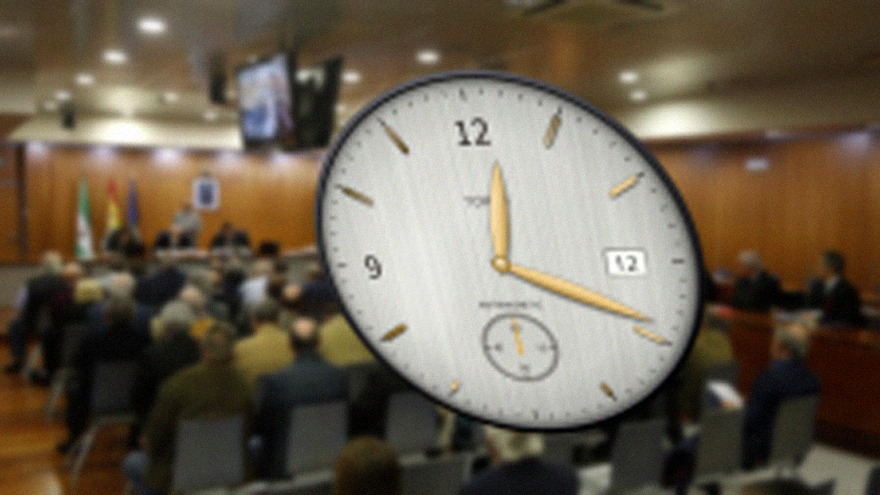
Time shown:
{"hour": 12, "minute": 19}
